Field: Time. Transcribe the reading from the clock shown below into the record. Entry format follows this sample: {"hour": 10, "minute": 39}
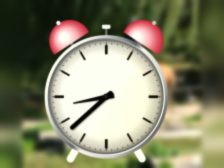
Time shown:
{"hour": 8, "minute": 38}
